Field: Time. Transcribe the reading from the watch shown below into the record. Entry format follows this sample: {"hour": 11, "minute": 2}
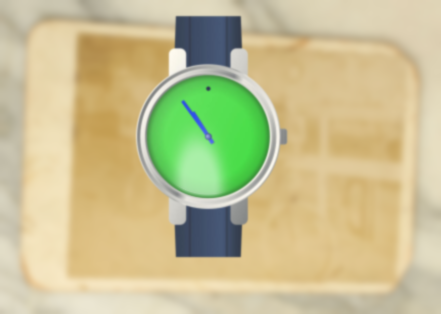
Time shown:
{"hour": 10, "minute": 54}
